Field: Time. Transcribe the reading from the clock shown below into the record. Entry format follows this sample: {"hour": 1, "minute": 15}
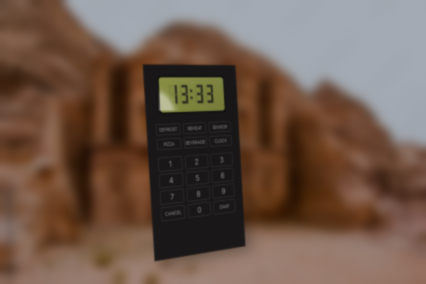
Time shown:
{"hour": 13, "minute": 33}
